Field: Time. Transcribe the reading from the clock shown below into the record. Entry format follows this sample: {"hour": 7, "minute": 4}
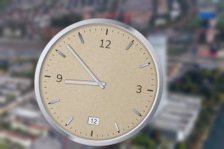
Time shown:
{"hour": 8, "minute": 52}
